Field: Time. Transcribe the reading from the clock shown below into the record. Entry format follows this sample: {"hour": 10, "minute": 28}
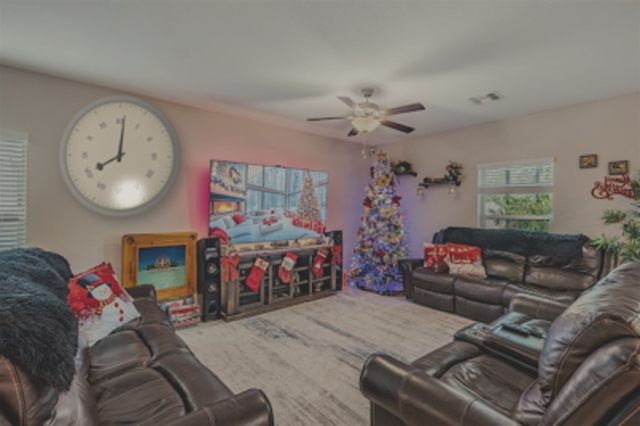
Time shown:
{"hour": 8, "minute": 1}
